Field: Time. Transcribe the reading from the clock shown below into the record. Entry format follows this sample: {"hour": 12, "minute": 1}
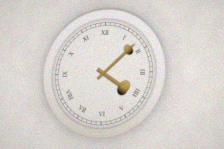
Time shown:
{"hour": 4, "minute": 8}
